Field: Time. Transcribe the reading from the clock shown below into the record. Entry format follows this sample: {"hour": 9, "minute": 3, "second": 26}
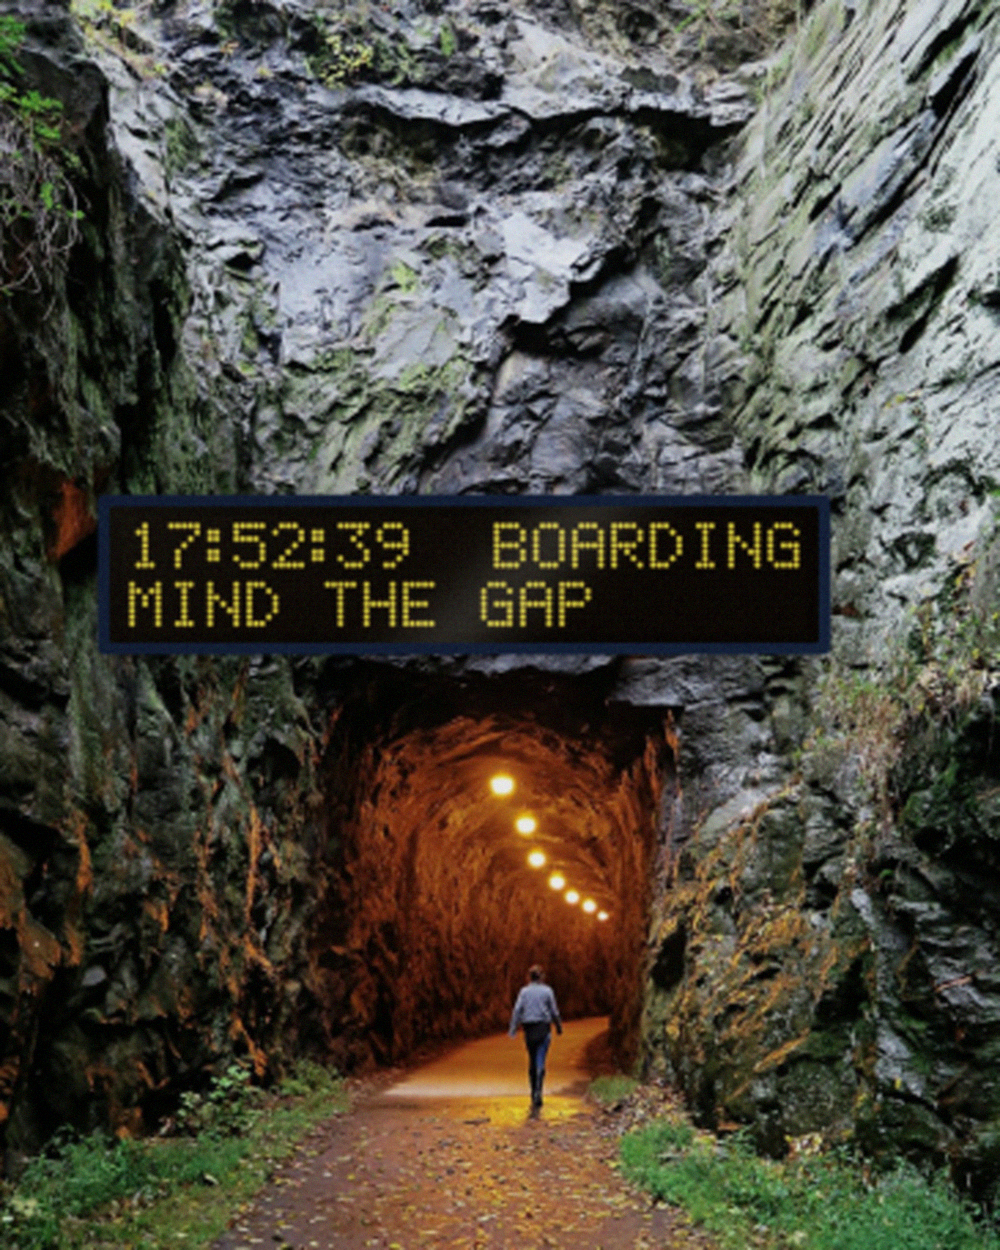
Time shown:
{"hour": 17, "minute": 52, "second": 39}
